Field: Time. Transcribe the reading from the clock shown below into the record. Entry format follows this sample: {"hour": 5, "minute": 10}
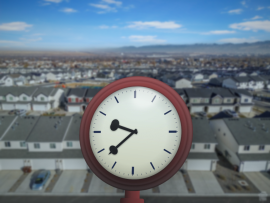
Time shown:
{"hour": 9, "minute": 38}
